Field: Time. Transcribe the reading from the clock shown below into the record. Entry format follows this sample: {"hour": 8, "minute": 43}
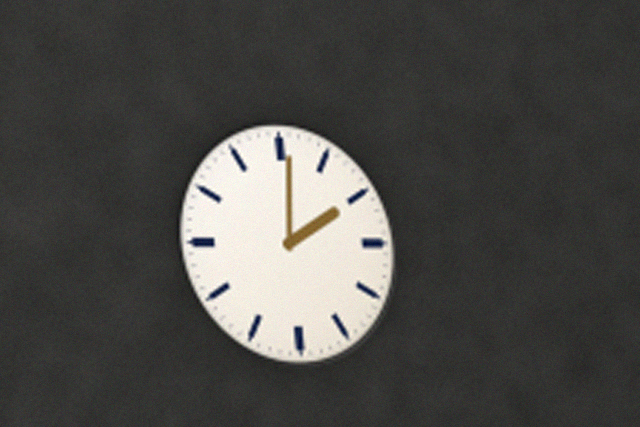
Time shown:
{"hour": 2, "minute": 1}
